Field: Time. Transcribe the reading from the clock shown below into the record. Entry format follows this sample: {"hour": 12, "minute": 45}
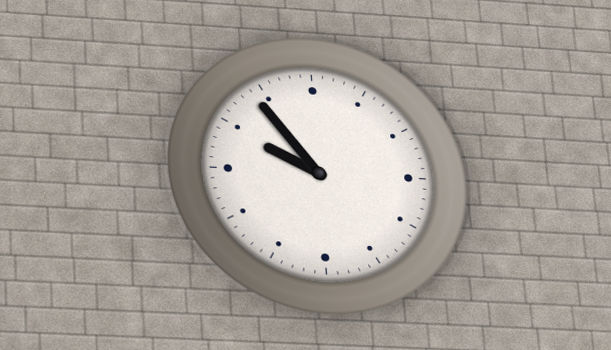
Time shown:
{"hour": 9, "minute": 54}
